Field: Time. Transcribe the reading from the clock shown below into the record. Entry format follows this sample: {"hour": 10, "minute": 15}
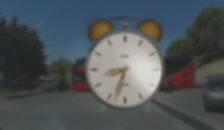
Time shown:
{"hour": 8, "minute": 33}
